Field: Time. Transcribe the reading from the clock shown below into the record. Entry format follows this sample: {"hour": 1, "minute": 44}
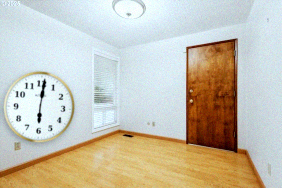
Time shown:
{"hour": 6, "minute": 1}
